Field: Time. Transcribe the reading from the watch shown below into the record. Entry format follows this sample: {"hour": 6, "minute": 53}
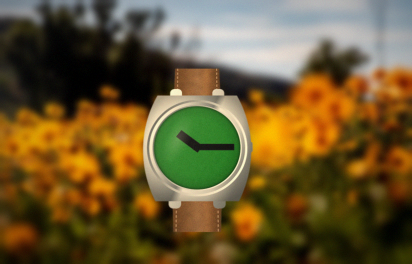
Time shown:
{"hour": 10, "minute": 15}
